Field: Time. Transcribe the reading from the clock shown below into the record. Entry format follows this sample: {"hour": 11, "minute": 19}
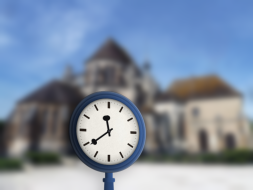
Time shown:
{"hour": 11, "minute": 39}
